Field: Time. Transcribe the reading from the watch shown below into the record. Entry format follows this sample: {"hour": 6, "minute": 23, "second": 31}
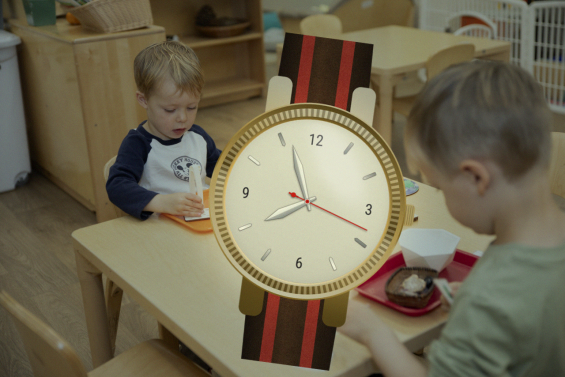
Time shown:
{"hour": 7, "minute": 56, "second": 18}
